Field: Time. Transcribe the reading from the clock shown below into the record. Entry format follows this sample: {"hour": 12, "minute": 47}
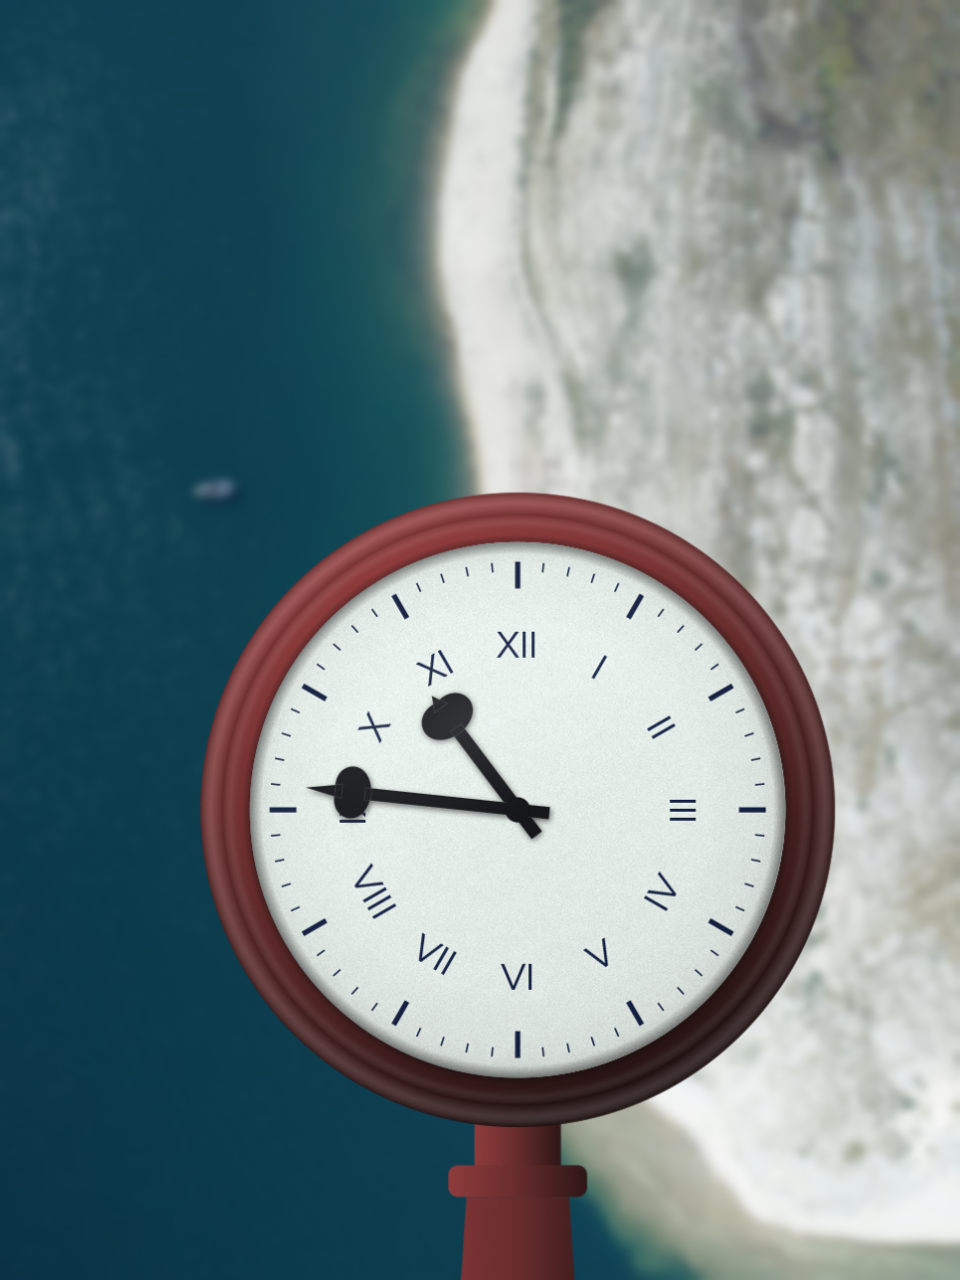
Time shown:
{"hour": 10, "minute": 46}
